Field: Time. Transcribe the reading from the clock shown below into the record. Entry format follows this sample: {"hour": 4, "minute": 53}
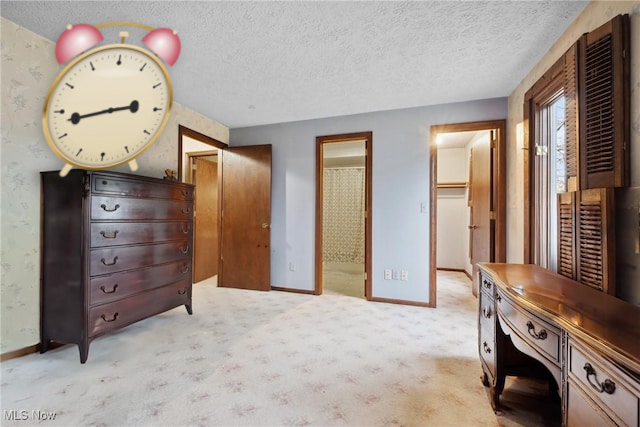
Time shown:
{"hour": 2, "minute": 43}
